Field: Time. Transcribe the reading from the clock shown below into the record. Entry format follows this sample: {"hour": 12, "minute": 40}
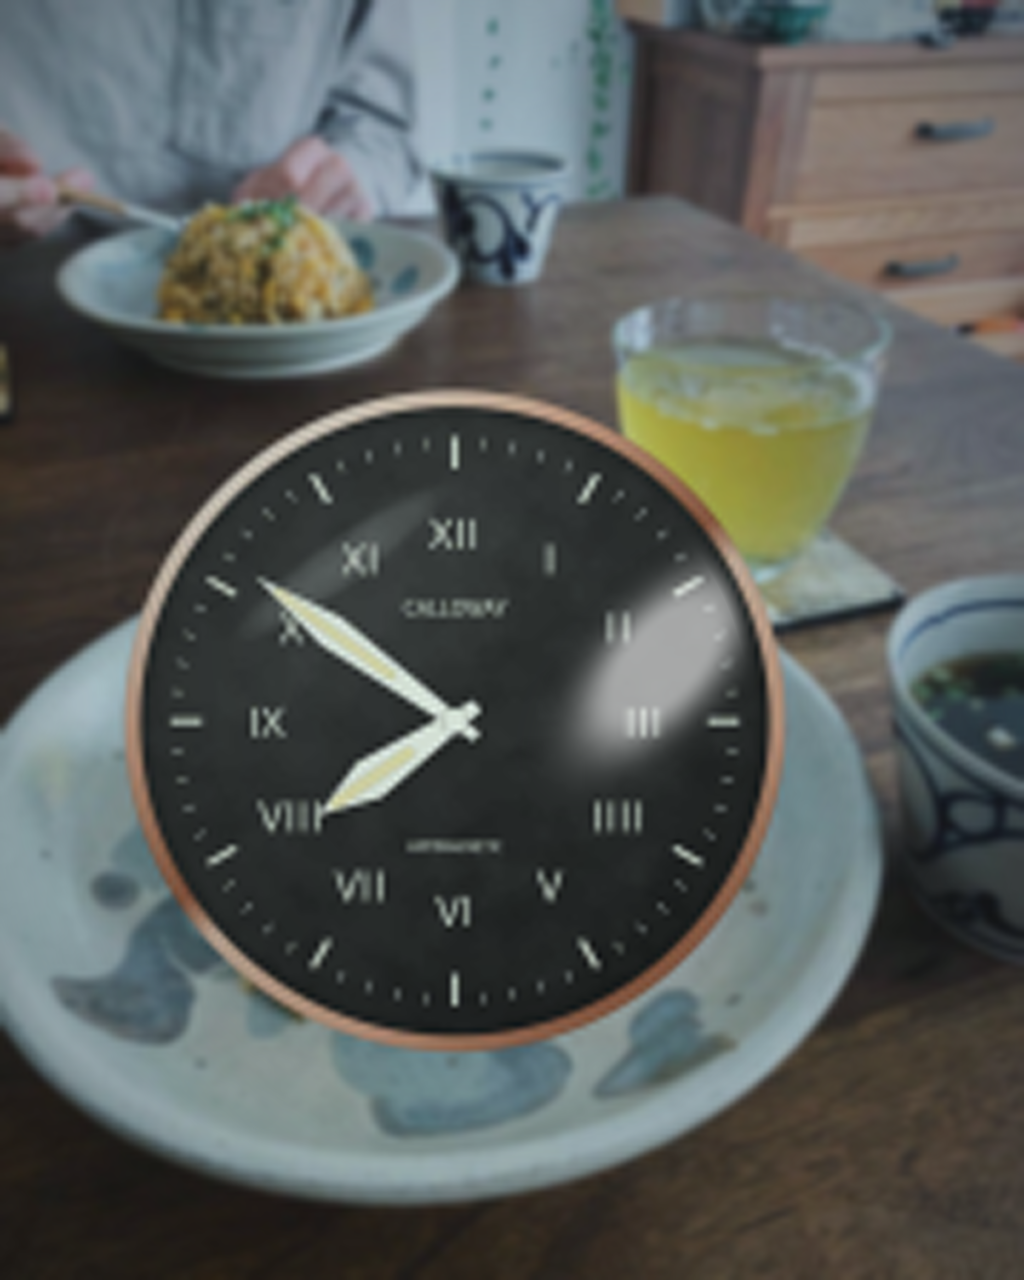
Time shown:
{"hour": 7, "minute": 51}
